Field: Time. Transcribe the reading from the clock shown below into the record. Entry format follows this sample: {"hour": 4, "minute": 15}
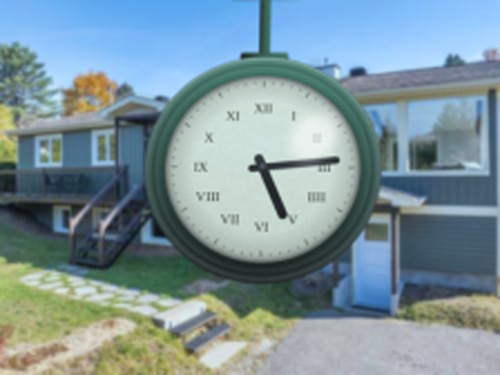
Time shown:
{"hour": 5, "minute": 14}
